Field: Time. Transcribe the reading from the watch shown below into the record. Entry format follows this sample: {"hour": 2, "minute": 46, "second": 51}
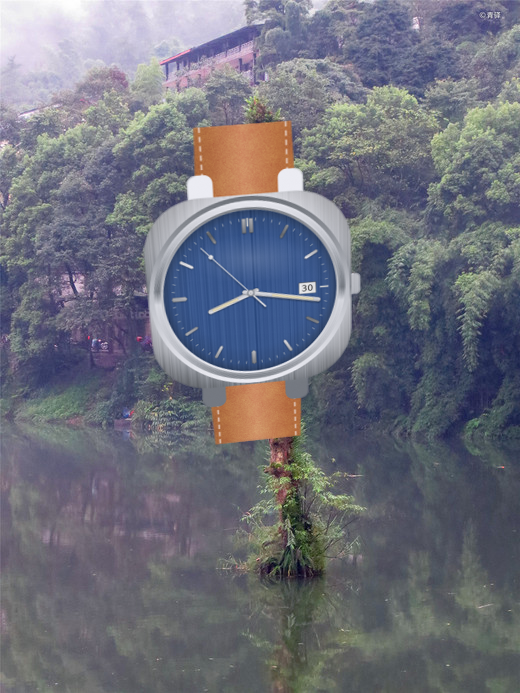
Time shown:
{"hour": 8, "minute": 16, "second": 53}
